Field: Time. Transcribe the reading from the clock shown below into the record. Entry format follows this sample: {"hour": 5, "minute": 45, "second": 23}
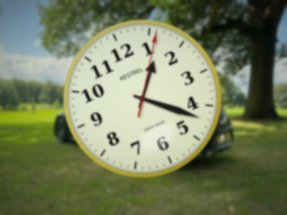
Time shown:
{"hour": 1, "minute": 22, "second": 6}
